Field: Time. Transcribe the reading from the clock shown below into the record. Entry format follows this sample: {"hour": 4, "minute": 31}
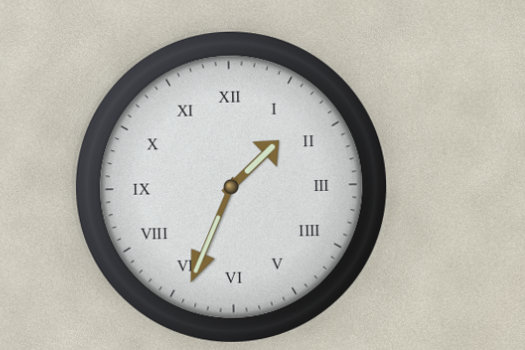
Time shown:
{"hour": 1, "minute": 34}
